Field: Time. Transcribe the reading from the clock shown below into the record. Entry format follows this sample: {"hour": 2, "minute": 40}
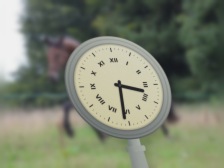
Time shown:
{"hour": 3, "minute": 31}
